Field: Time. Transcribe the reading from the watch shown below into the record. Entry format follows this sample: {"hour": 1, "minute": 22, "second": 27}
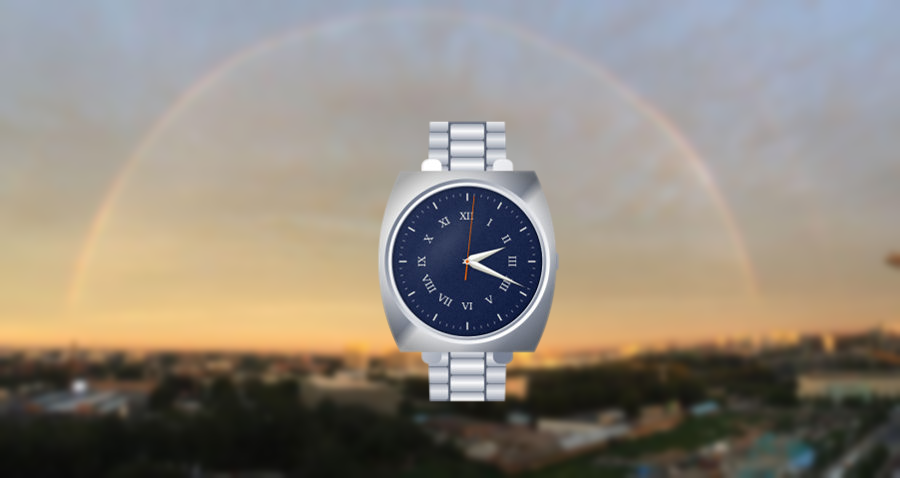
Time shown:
{"hour": 2, "minute": 19, "second": 1}
